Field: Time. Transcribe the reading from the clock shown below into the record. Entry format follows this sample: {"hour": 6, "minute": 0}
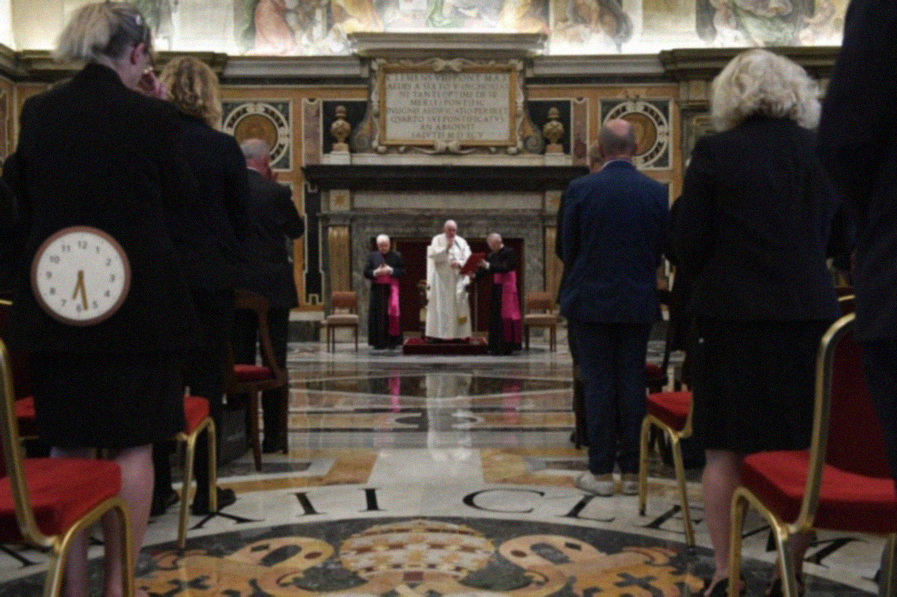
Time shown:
{"hour": 6, "minute": 28}
